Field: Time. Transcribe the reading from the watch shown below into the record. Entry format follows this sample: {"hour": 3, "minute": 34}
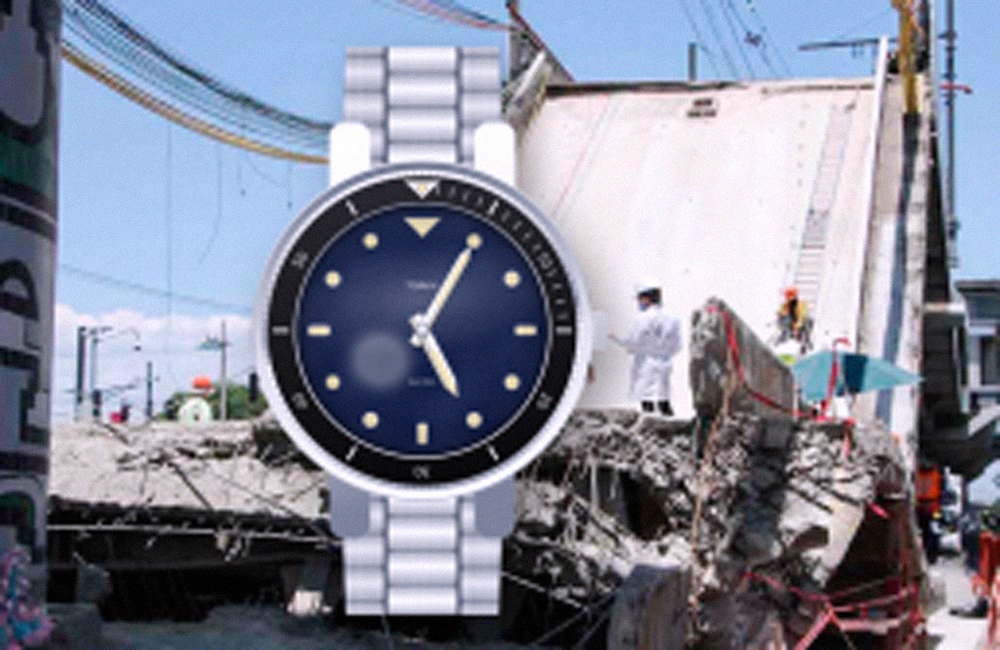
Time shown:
{"hour": 5, "minute": 5}
